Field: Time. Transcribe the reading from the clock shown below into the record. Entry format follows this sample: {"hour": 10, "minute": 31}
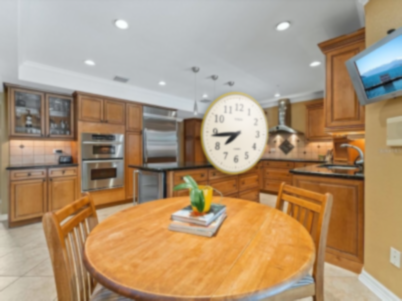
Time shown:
{"hour": 7, "minute": 44}
